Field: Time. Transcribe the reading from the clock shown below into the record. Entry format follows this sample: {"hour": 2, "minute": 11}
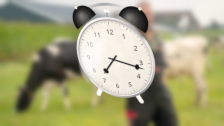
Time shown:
{"hour": 7, "minute": 17}
